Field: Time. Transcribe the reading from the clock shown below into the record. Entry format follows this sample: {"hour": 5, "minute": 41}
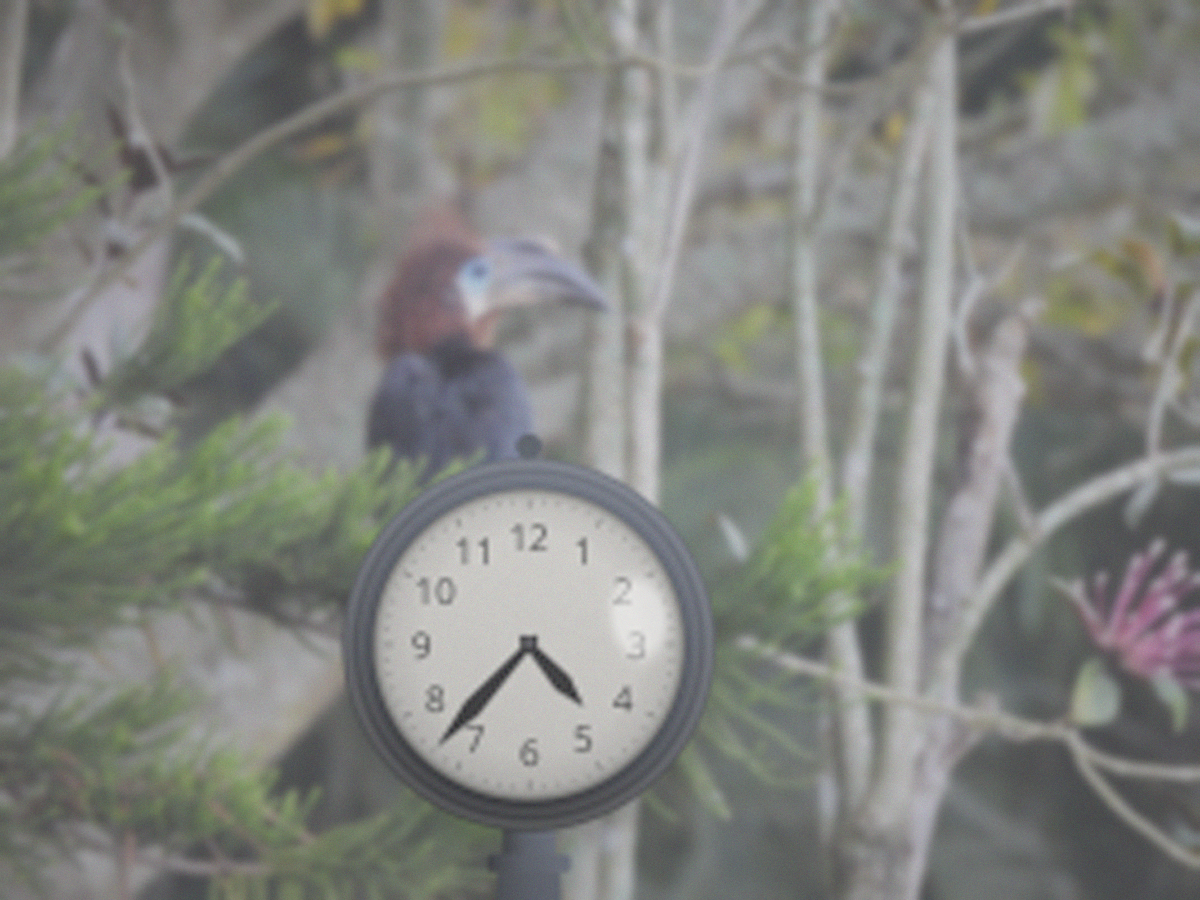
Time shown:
{"hour": 4, "minute": 37}
